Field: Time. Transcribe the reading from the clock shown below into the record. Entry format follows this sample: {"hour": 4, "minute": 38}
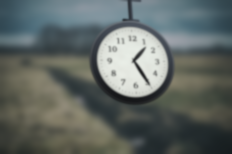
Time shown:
{"hour": 1, "minute": 25}
